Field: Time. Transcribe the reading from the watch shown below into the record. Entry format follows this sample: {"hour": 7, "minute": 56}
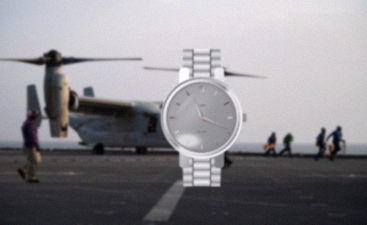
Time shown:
{"hour": 11, "minute": 19}
